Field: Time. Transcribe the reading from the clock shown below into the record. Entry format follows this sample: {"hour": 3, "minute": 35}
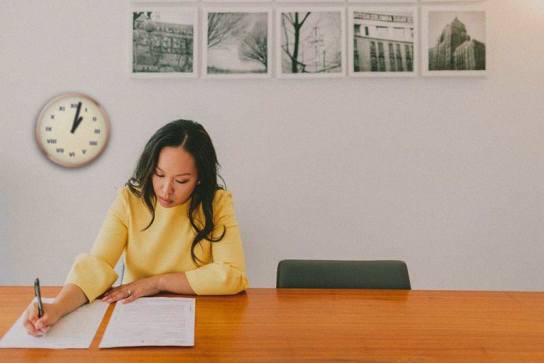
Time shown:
{"hour": 1, "minute": 2}
